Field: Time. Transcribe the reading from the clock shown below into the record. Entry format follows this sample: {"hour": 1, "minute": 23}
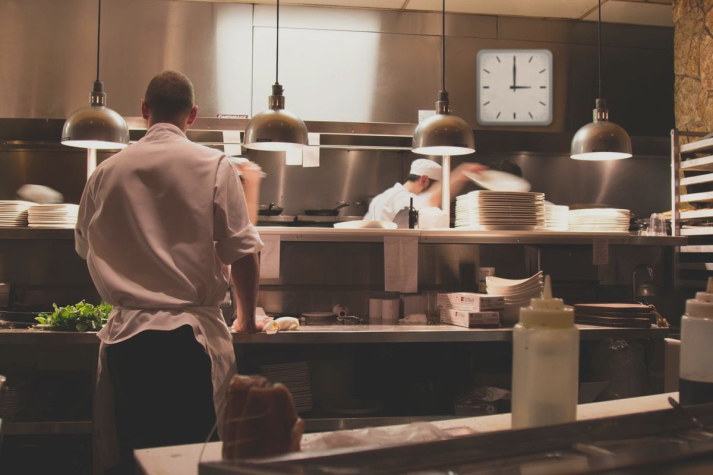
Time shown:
{"hour": 3, "minute": 0}
